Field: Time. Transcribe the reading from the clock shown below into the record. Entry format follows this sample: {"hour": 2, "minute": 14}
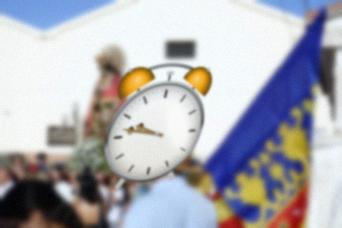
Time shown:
{"hour": 9, "minute": 47}
